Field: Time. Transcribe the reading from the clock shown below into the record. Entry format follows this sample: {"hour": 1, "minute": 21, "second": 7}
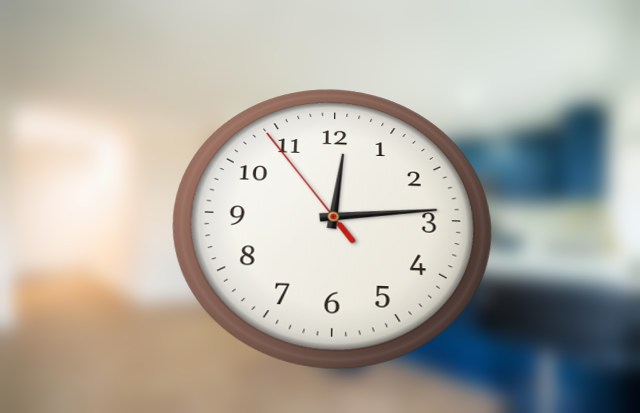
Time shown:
{"hour": 12, "minute": 13, "second": 54}
